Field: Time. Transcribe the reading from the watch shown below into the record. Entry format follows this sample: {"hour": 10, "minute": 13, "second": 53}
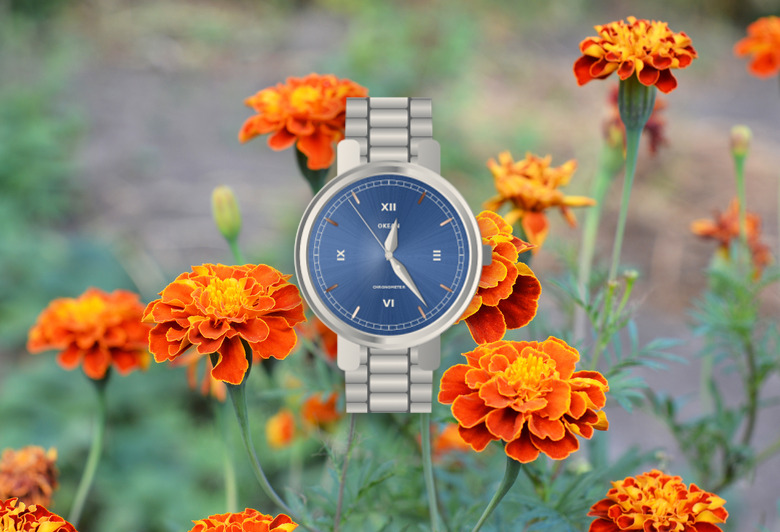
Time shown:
{"hour": 12, "minute": 23, "second": 54}
